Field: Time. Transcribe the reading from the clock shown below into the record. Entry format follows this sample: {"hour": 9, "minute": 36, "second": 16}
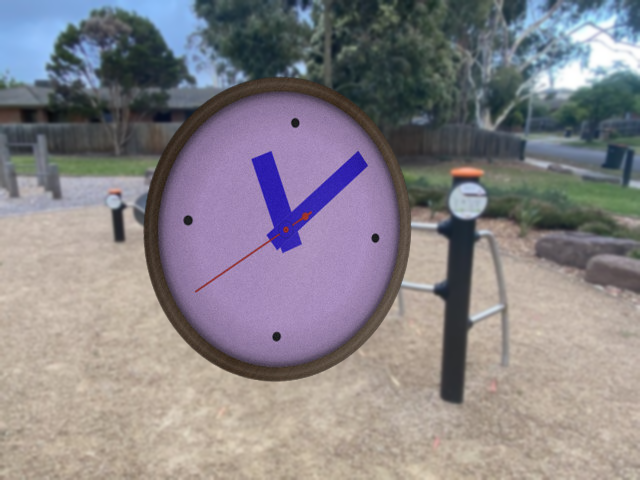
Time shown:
{"hour": 11, "minute": 7, "second": 39}
